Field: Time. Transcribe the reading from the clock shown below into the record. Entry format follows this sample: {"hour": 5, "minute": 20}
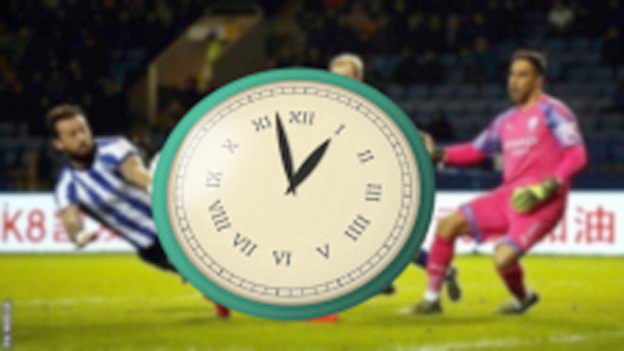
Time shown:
{"hour": 12, "minute": 57}
